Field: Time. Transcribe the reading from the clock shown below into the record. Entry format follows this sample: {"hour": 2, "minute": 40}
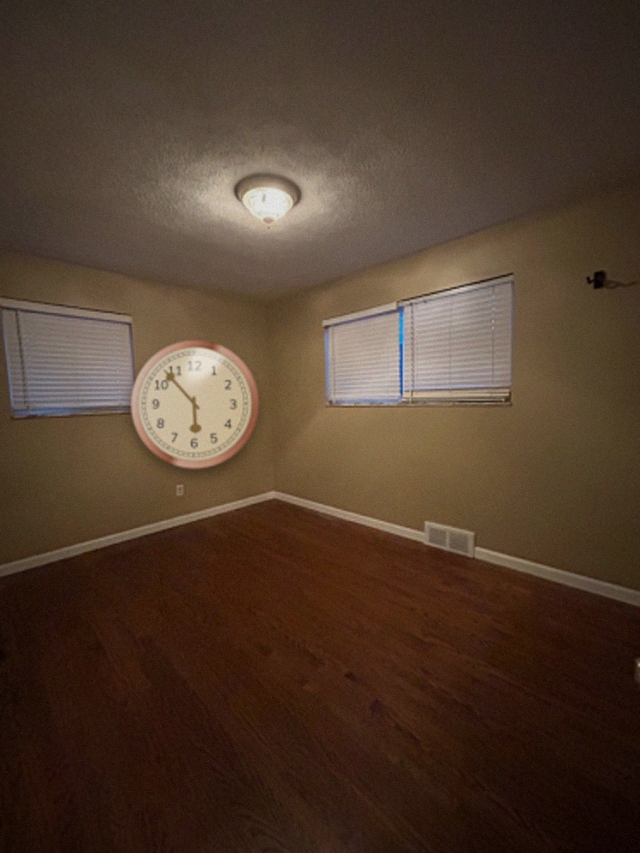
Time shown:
{"hour": 5, "minute": 53}
